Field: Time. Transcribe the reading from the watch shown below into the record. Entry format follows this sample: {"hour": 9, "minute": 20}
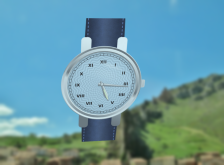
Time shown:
{"hour": 5, "minute": 16}
